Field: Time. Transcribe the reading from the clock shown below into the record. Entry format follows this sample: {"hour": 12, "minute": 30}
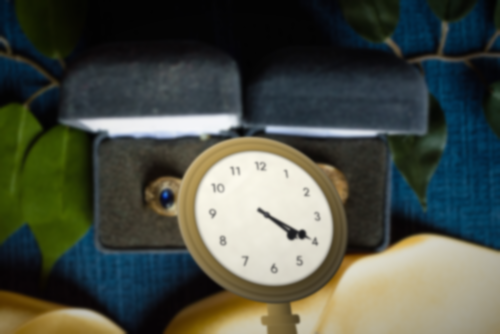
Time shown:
{"hour": 4, "minute": 20}
